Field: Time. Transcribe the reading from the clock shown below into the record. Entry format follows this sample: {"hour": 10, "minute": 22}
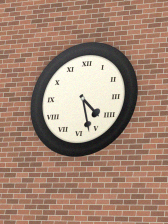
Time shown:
{"hour": 4, "minute": 27}
